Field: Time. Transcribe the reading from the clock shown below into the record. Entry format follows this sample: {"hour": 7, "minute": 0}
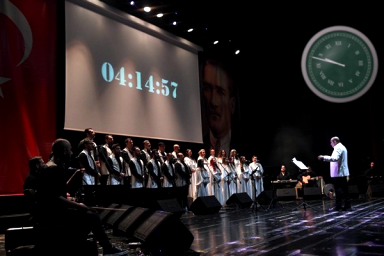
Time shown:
{"hour": 9, "minute": 48}
